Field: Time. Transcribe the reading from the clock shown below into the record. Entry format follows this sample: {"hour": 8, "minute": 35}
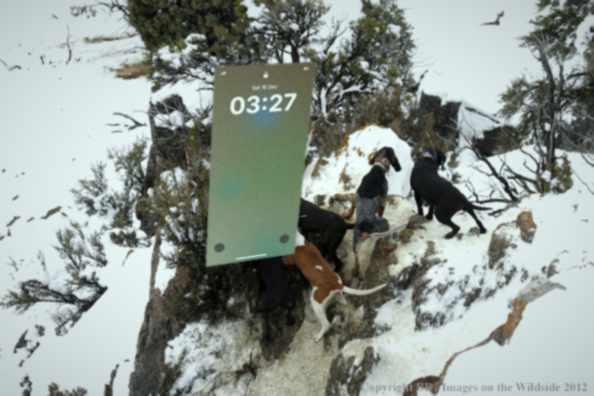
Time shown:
{"hour": 3, "minute": 27}
